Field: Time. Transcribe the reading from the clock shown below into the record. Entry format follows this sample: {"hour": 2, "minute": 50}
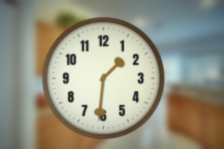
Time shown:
{"hour": 1, "minute": 31}
